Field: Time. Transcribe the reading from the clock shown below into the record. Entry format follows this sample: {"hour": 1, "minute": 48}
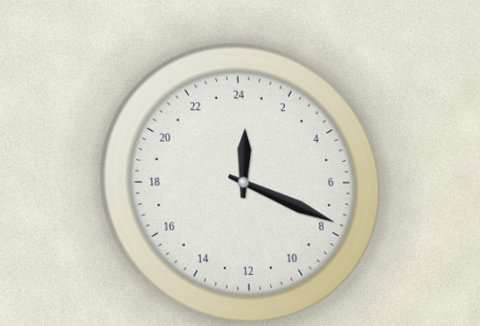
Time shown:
{"hour": 0, "minute": 19}
